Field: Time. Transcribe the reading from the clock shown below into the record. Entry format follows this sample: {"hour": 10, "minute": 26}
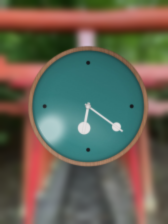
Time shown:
{"hour": 6, "minute": 21}
